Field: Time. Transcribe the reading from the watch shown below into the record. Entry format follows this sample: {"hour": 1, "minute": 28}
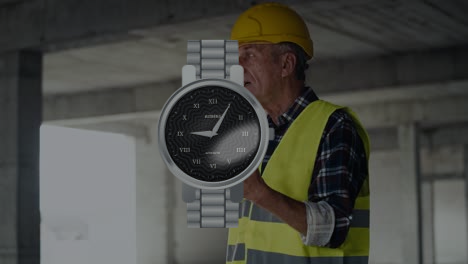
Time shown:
{"hour": 9, "minute": 5}
